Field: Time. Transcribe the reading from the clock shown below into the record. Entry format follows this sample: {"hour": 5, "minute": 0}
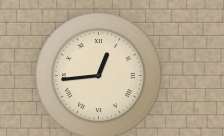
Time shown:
{"hour": 12, "minute": 44}
